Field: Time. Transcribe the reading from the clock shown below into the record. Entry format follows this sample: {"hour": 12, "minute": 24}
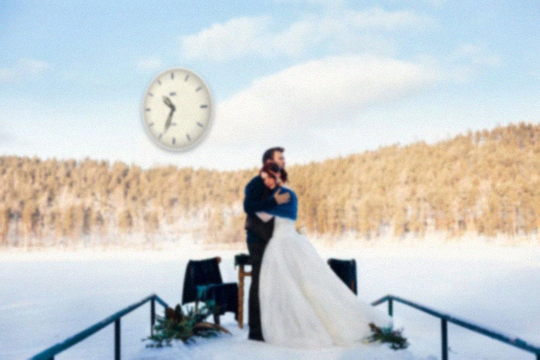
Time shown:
{"hour": 10, "minute": 34}
